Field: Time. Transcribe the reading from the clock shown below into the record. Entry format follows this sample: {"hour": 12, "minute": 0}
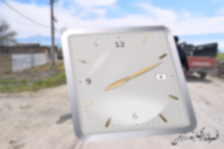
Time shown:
{"hour": 8, "minute": 11}
